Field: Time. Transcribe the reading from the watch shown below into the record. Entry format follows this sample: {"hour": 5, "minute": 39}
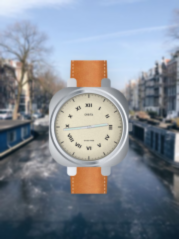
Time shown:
{"hour": 2, "minute": 44}
